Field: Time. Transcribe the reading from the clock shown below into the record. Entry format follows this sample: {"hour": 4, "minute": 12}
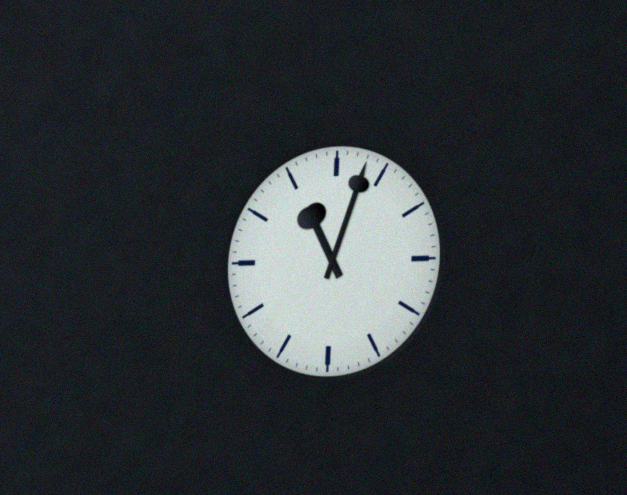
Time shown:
{"hour": 11, "minute": 3}
